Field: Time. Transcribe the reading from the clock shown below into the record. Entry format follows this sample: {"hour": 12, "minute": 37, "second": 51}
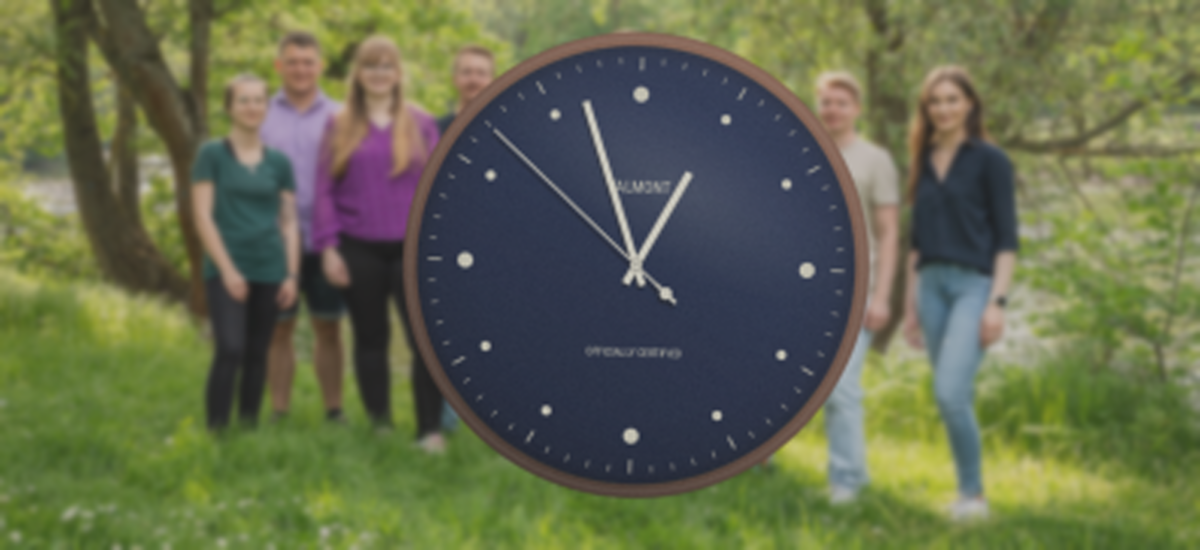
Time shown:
{"hour": 12, "minute": 56, "second": 52}
